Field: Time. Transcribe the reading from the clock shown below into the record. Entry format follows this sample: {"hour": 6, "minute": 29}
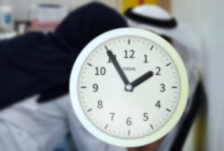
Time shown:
{"hour": 1, "minute": 55}
